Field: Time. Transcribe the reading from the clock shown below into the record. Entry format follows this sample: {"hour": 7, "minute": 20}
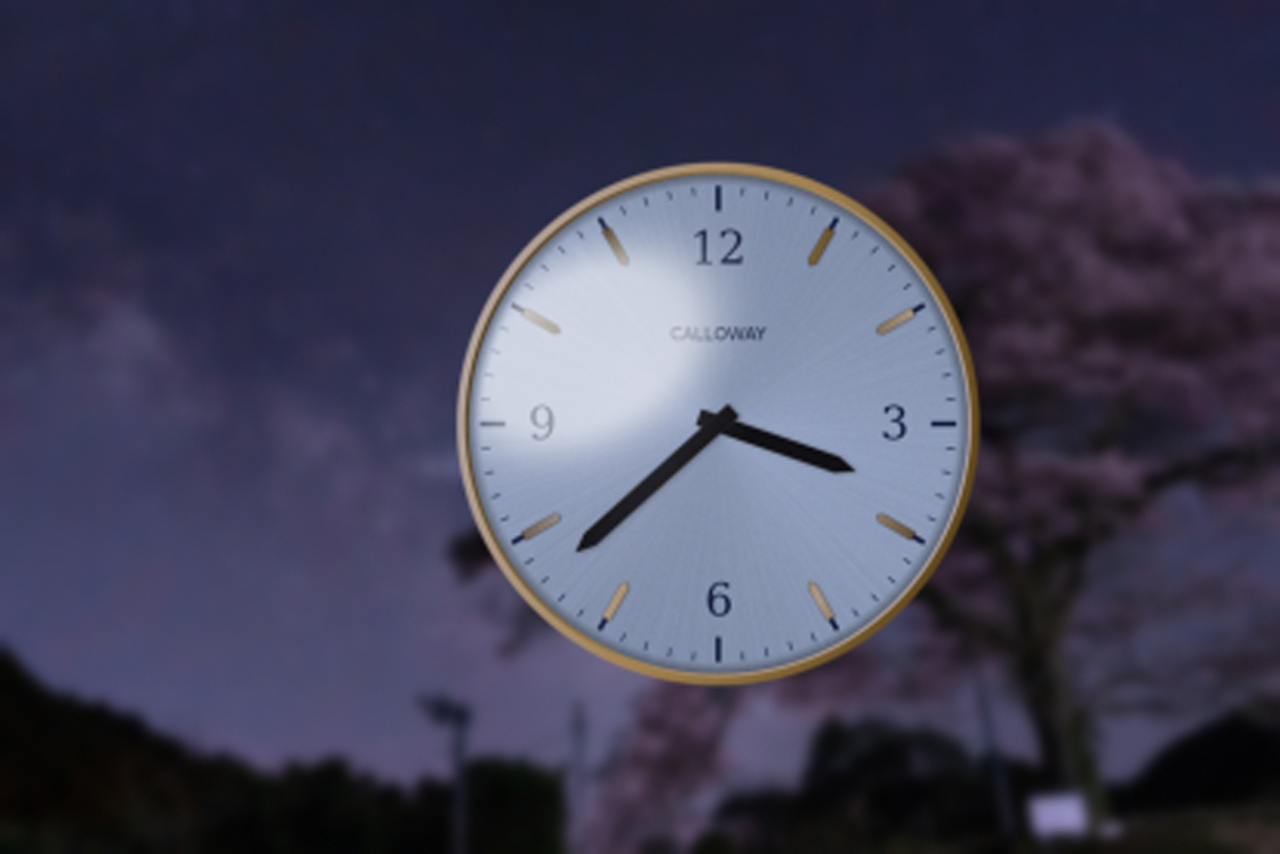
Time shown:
{"hour": 3, "minute": 38}
